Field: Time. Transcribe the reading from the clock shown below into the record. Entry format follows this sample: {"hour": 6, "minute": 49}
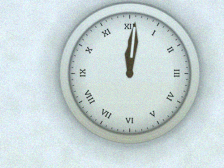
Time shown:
{"hour": 12, "minute": 1}
